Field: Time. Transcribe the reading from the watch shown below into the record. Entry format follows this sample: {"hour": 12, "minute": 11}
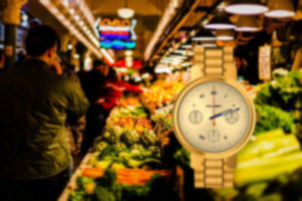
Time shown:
{"hour": 2, "minute": 12}
